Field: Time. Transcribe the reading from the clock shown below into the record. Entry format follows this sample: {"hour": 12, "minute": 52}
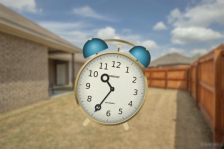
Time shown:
{"hour": 10, "minute": 35}
